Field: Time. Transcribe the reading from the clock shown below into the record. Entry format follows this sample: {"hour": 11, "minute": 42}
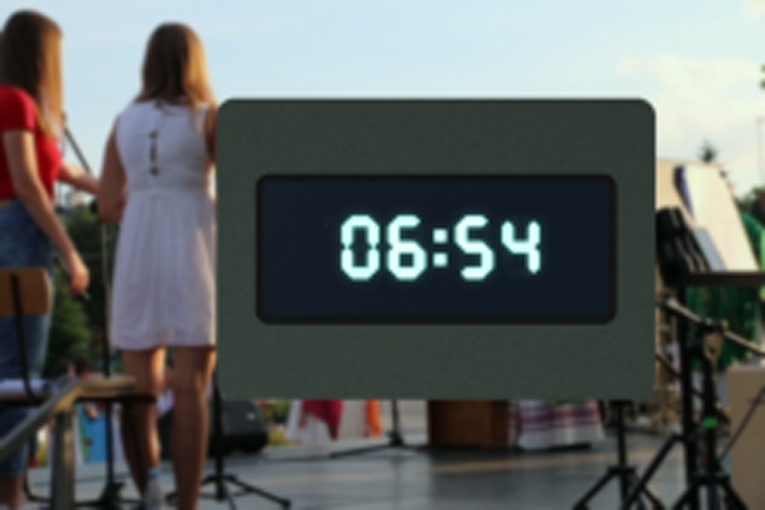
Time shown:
{"hour": 6, "minute": 54}
